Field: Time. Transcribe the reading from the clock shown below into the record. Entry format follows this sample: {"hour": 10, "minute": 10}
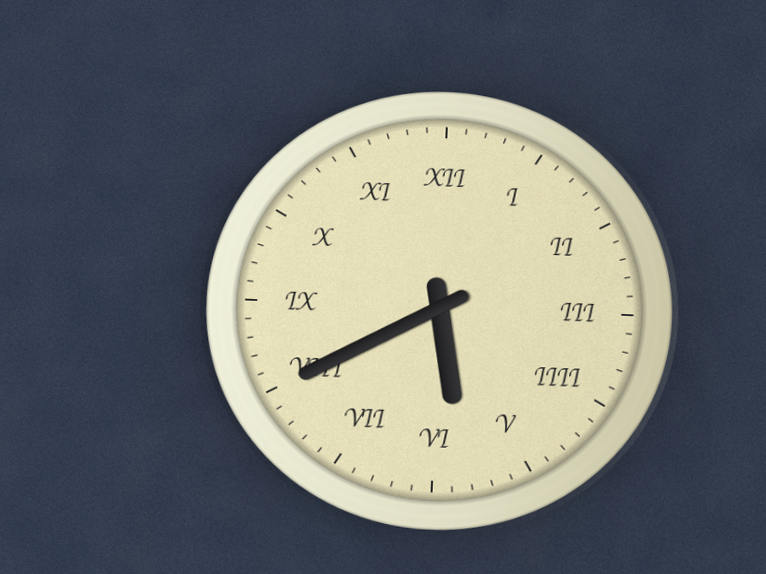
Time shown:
{"hour": 5, "minute": 40}
